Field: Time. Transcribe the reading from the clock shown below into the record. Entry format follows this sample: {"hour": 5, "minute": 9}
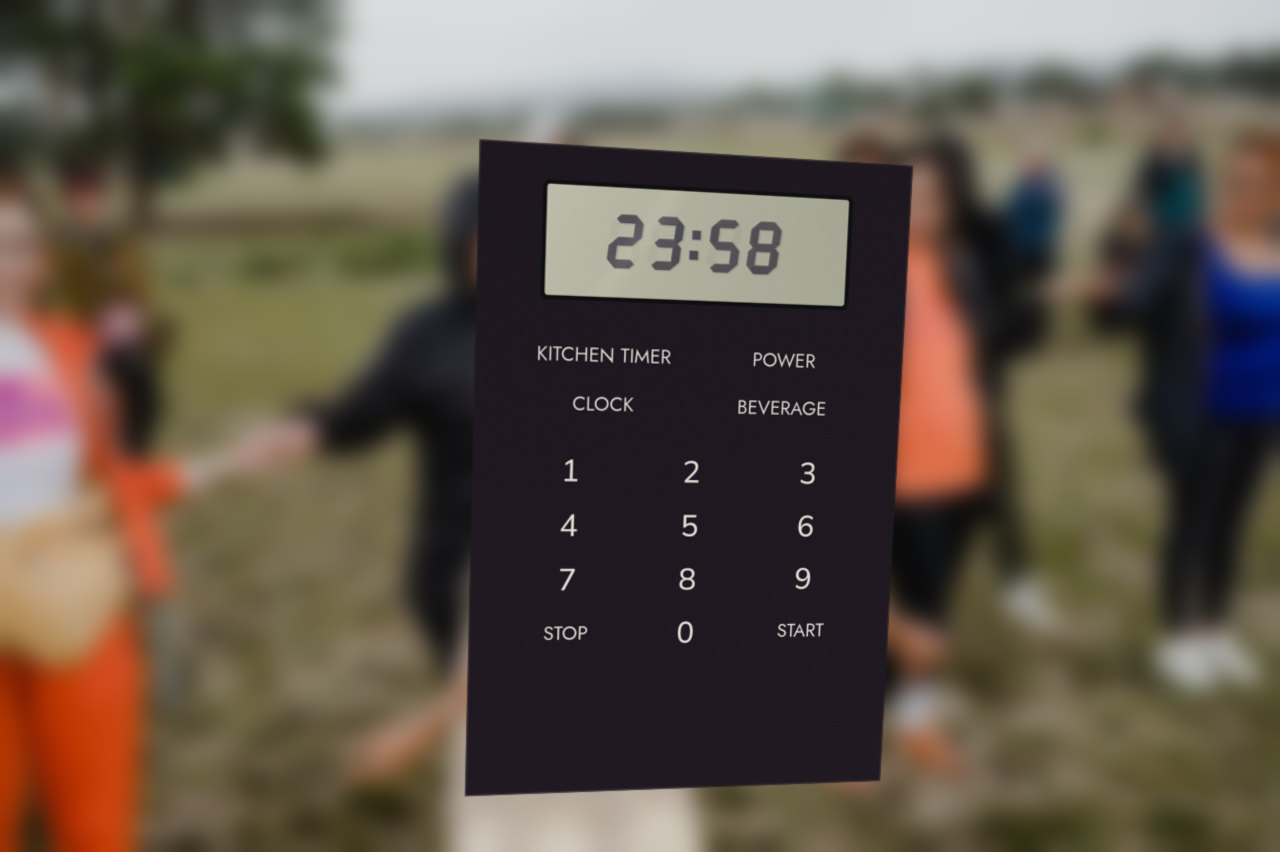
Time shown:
{"hour": 23, "minute": 58}
